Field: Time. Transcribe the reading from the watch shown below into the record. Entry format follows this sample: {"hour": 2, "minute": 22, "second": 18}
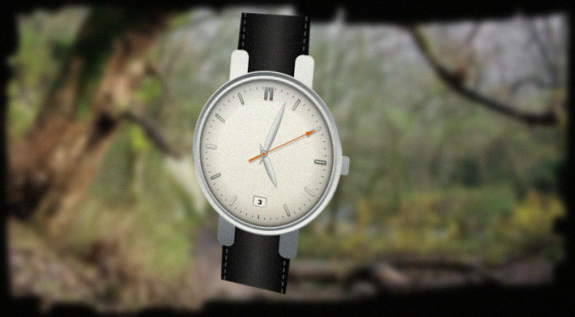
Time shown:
{"hour": 5, "minute": 3, "second": 10}
